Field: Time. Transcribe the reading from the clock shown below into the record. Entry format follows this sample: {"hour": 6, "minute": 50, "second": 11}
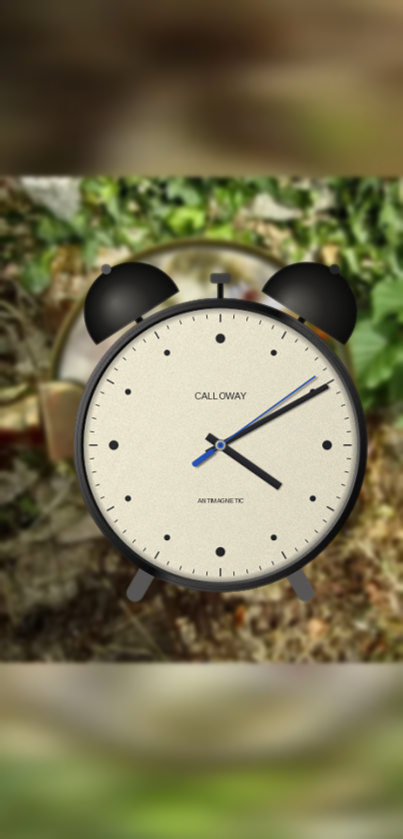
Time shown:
{"hour": 4, "minute": 10, "second": 9}
